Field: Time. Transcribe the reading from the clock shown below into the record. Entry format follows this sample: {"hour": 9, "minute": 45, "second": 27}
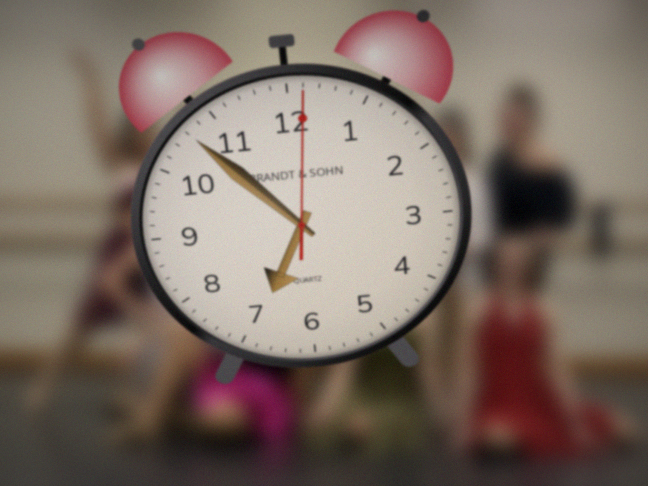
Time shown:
{"hour": 6, "minute": 53, "second": 1}
